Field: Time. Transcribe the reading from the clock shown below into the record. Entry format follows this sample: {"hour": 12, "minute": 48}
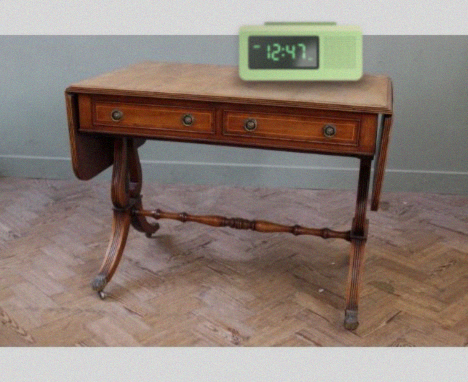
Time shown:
{"hour": 12, "minute": 47}
